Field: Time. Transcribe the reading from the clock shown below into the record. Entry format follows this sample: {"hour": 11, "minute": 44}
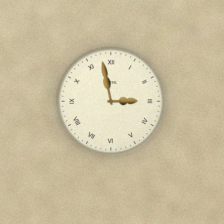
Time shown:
{"hour": 2, "minute": 58}
